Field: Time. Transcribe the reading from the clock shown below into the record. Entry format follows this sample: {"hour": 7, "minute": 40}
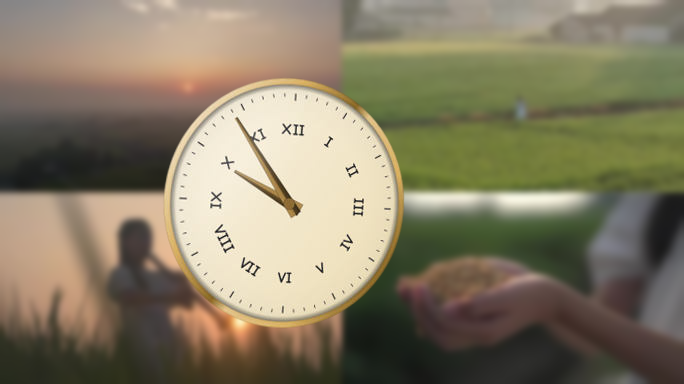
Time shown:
{"hour": 9, "minute": 54}
